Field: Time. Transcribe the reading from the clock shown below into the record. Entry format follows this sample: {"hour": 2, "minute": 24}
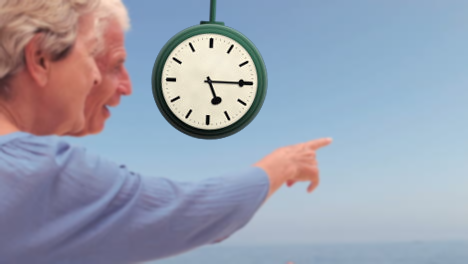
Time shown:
{"hour": 5, "minute": 15}
